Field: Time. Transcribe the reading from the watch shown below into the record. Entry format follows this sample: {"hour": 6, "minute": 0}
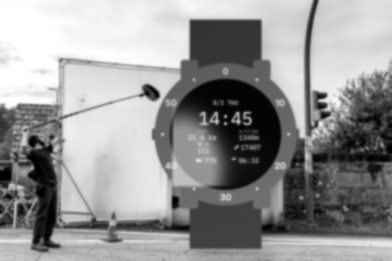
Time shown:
{"hour": 14, "minute": 45}
